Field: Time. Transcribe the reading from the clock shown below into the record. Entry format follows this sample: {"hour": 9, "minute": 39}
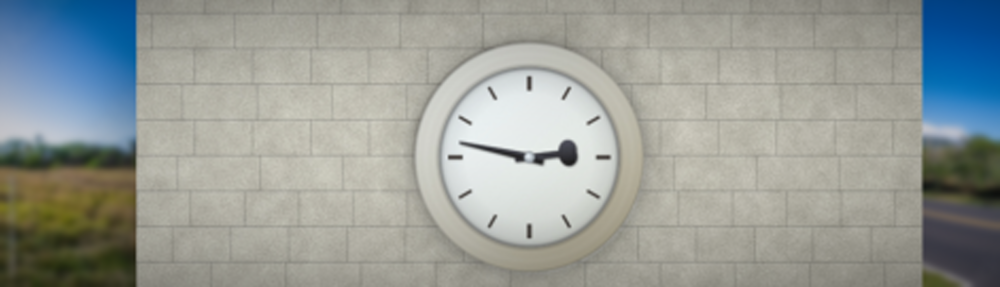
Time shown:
{"hour": 2, "minute": 47}
